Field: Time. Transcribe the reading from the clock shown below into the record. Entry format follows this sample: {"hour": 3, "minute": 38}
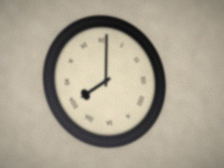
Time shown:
{"hour": 8, "minute": 1}
